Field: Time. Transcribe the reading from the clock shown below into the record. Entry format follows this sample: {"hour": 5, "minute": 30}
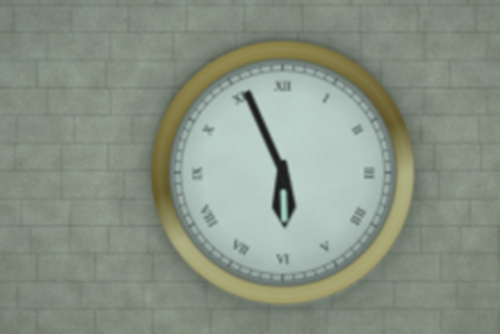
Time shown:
{"hour": 5, "minute": 56}
